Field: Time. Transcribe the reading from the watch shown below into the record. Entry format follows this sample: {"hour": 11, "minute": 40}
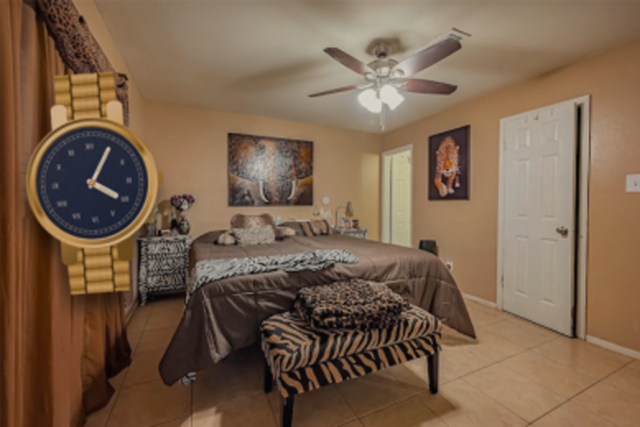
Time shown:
{"hour": 4, "minute": 5}
